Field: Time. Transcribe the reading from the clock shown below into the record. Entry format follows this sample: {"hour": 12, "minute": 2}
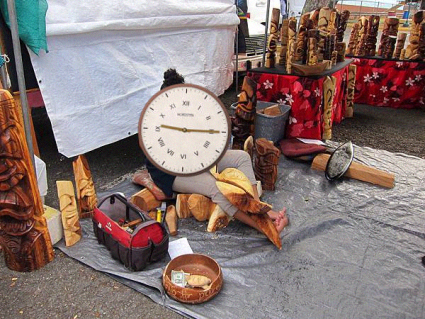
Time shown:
{"hour": 9, "minute": 15}
